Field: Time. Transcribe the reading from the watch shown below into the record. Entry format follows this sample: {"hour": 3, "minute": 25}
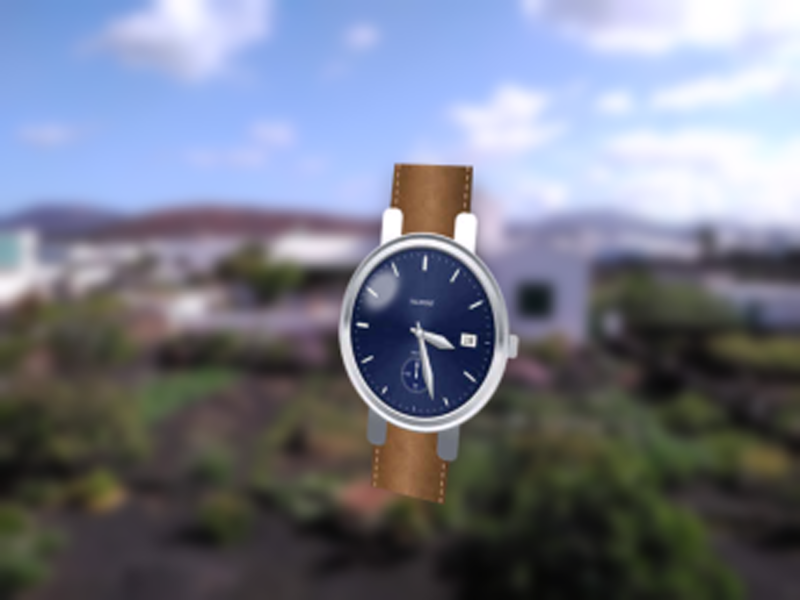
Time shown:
{"hour": 3, "minute": 27}
